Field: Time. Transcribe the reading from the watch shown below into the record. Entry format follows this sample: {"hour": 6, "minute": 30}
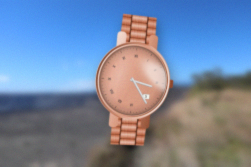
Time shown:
{"hour": 3, "minute": 24}
